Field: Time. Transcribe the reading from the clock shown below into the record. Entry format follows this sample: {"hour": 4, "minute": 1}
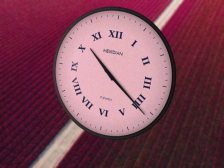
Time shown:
{"hour": 10, "minute": 21}
